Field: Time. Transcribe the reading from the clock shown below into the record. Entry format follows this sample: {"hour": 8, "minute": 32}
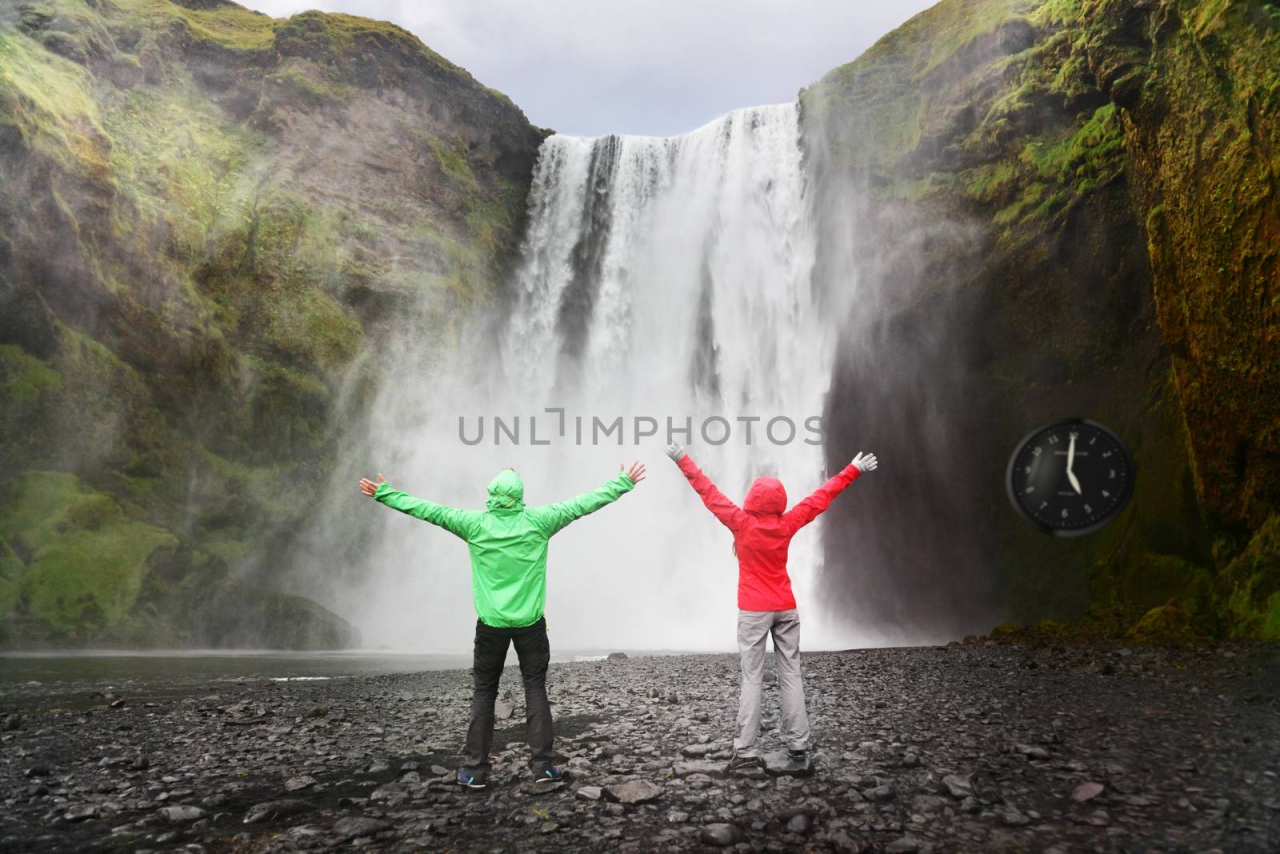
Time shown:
{"hour": 5, "minute": 0}
